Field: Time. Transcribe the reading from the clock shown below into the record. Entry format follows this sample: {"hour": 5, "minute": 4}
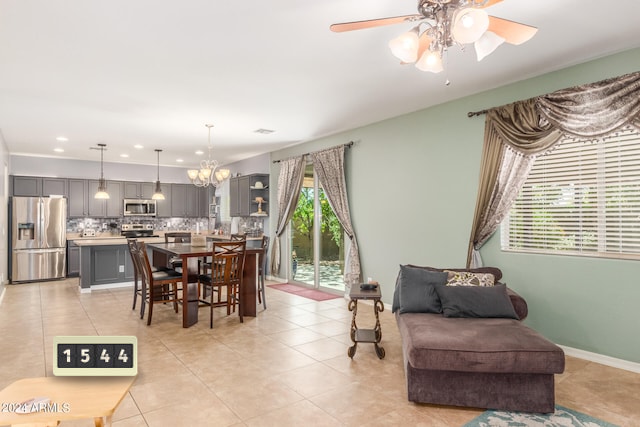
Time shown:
{"hour": 15, "minute": 44}
